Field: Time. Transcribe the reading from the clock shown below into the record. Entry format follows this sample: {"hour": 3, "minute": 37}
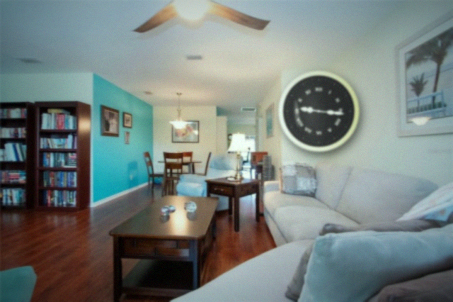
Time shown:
{"hour": 9, "minute": 16}
